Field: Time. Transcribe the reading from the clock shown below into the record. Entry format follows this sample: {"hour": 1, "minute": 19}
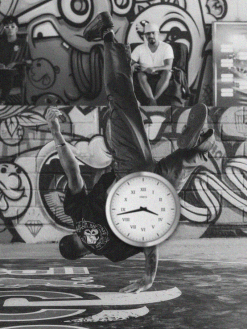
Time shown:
{"hour": 3, "minute": 43}
